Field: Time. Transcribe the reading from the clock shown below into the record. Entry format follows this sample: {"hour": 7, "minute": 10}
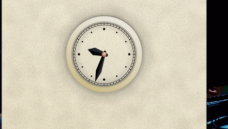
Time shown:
{"hour": 9, "minute": 33}
